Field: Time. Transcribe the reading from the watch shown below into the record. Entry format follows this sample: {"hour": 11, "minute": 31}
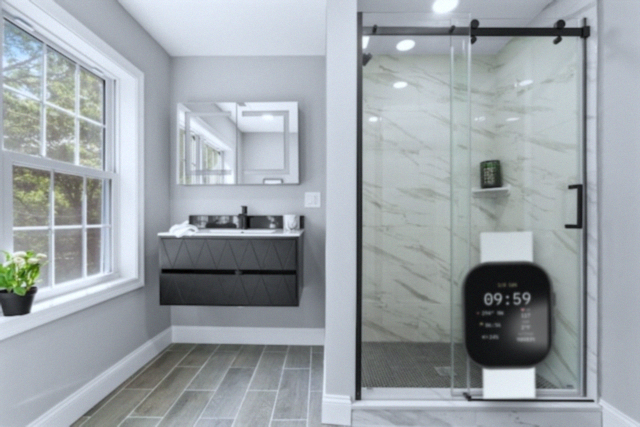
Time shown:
{"hour": 9, "minute": 59}
